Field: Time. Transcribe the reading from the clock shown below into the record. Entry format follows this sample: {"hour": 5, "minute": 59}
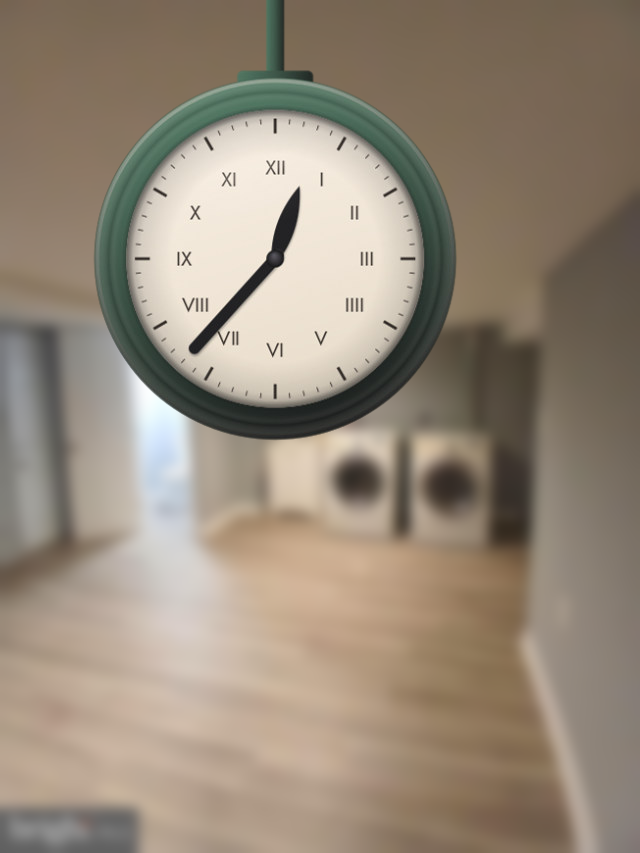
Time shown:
{"hour": 12, "minute": 37}
